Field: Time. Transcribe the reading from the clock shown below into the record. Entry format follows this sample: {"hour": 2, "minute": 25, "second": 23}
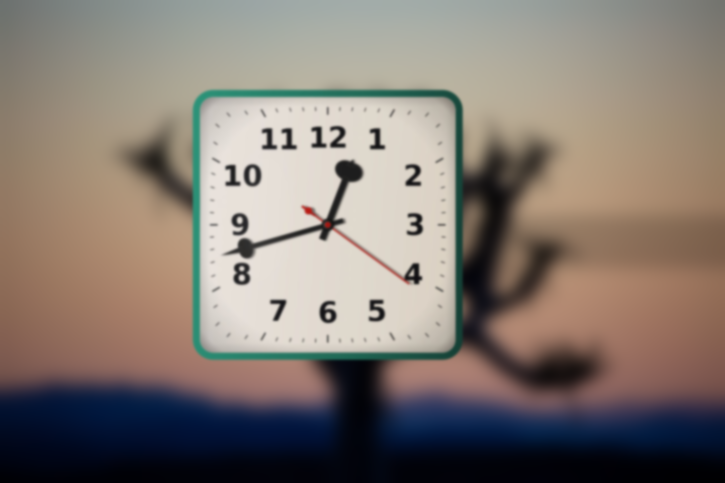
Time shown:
{"hour": 12, "minute": 42, "second": 21}
